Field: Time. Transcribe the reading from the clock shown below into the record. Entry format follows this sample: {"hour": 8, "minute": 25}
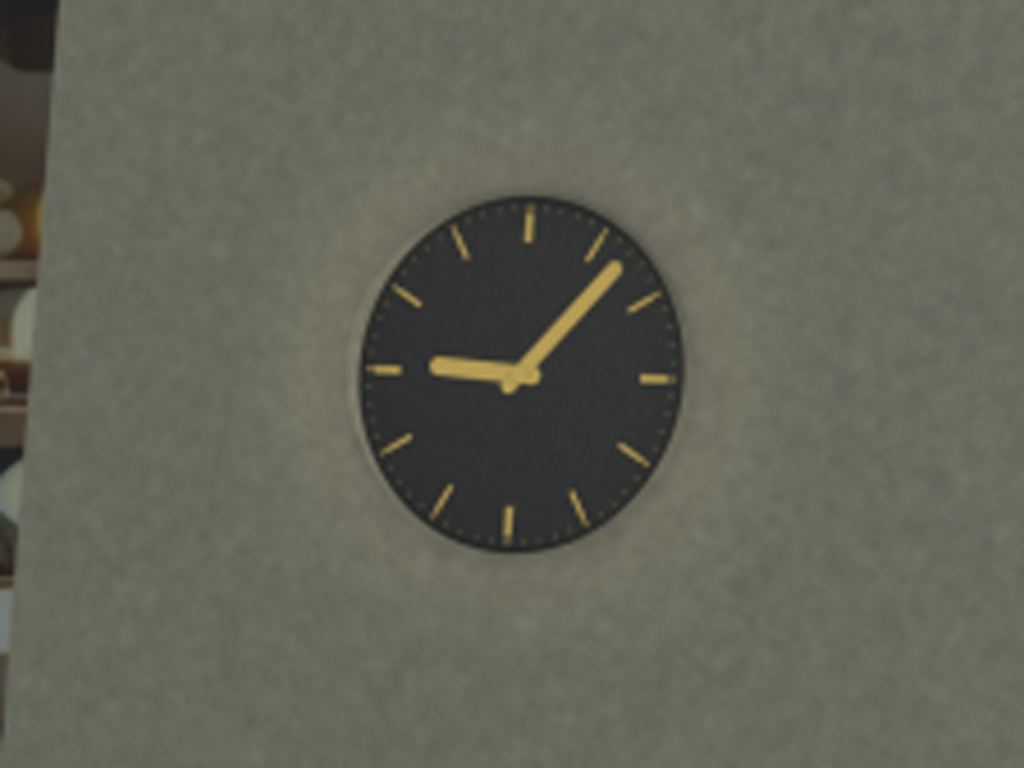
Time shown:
{"hour": 9, "minute": 7}
